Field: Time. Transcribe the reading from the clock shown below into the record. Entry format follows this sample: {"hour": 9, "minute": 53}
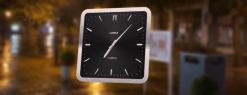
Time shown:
{"hour": 7, "minute": 7}
